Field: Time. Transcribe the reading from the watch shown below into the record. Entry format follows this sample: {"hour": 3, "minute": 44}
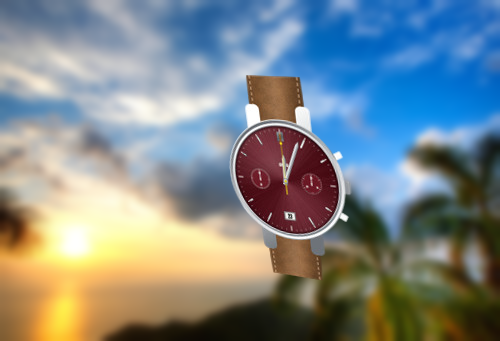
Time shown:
{"hour": 12, "minute": 4}
